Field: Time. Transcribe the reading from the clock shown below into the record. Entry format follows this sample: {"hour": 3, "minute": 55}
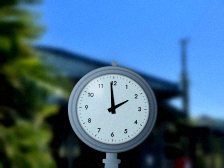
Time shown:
{"hour": 1, "minute": 59}
